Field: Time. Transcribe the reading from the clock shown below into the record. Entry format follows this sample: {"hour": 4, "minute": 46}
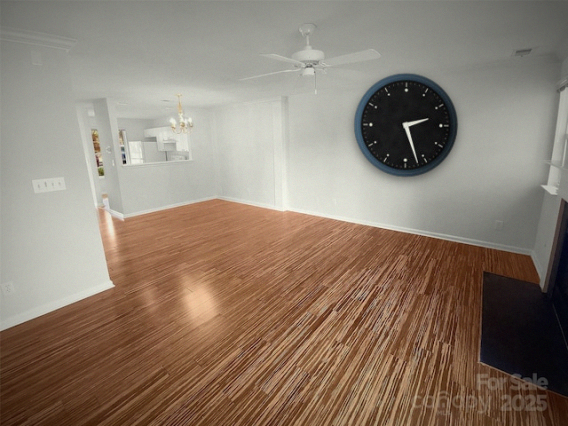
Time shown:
{"hour": 2, "minute": 27}
